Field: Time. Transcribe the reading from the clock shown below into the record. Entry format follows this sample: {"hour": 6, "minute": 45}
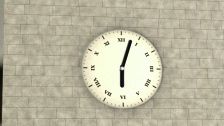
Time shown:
{"hour": 6, "minute": 3}
